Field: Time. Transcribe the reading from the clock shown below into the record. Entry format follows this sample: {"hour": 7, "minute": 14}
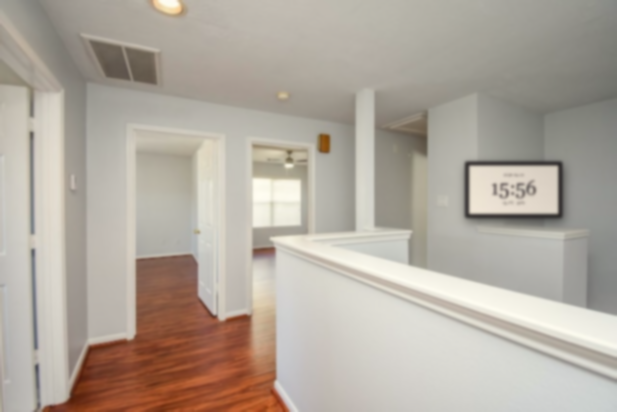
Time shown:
{"hour": 15, "minute": 56}
